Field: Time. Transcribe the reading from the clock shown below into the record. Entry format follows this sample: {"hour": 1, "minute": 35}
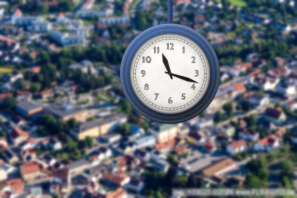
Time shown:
{"hour": 11, "minute": 18}
